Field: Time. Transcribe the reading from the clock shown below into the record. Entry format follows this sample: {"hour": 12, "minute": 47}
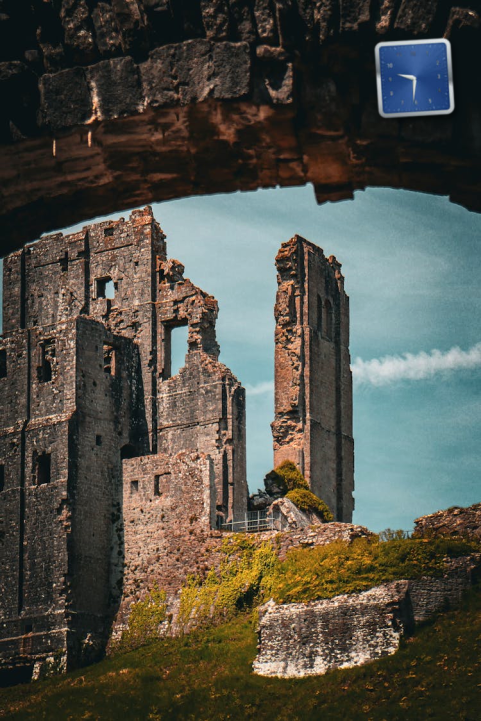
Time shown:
{"hour": 9, "minute": 31}
